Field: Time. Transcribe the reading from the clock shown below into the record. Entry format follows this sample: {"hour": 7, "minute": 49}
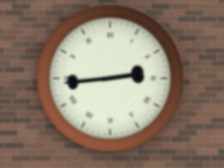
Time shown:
{"hour": 2, "minute": 44}
